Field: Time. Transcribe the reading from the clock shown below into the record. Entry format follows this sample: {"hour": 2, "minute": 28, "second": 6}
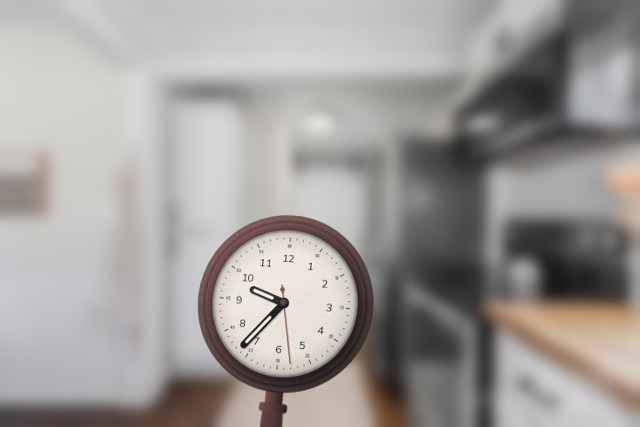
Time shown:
{"hour": 9, "minute": 36, "second": 28}
